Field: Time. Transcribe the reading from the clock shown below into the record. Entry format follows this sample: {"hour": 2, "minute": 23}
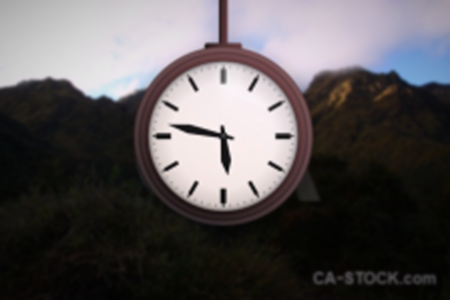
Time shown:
{"hour": 5, "minute": 47}
